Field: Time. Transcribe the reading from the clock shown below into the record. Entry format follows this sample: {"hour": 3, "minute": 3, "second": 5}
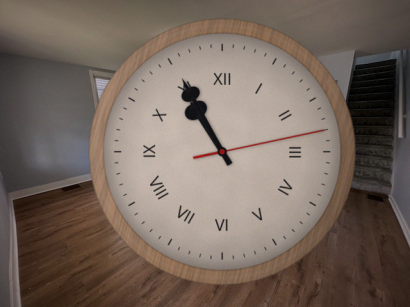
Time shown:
{"hour": 10, "minute": 55, "second": 13}
